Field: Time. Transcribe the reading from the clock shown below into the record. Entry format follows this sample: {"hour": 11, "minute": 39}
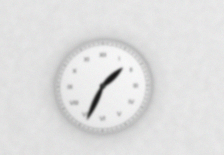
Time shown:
{"hour": 1, "minute": 34}
